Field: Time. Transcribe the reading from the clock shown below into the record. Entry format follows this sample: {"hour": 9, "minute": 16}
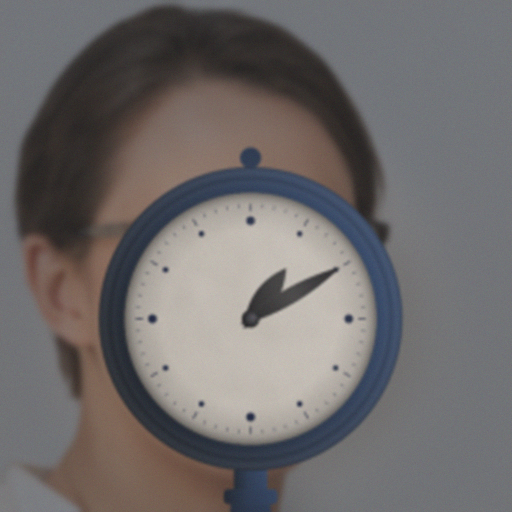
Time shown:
{"hour": 1, "minute": 10}
